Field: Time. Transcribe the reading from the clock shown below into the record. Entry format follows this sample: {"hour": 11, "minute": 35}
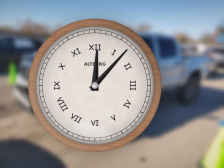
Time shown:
{"hour": 12, "minute": 7}
